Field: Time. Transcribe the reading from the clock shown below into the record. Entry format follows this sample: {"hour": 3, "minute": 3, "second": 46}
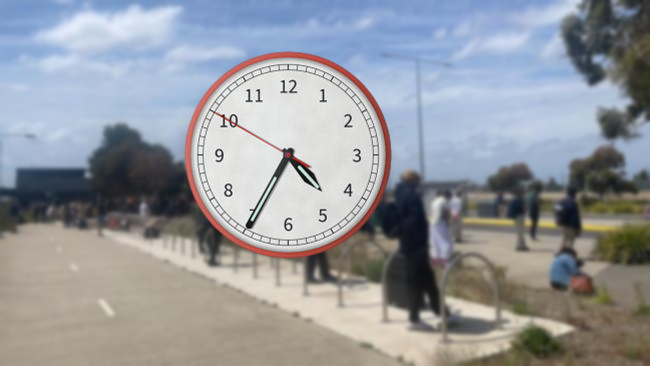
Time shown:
{"hour": 4, "minute": 34, "second": 50}
